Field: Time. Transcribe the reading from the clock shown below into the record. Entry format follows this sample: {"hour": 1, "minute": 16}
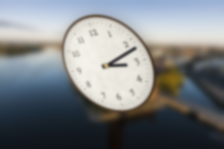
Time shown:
{"hour": 3, "minute": 12}
